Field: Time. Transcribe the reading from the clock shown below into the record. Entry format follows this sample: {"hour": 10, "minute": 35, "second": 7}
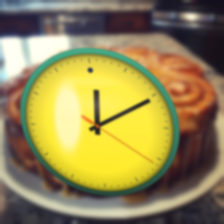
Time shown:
{"hour": 12, "minute": 10, "second": 21}
